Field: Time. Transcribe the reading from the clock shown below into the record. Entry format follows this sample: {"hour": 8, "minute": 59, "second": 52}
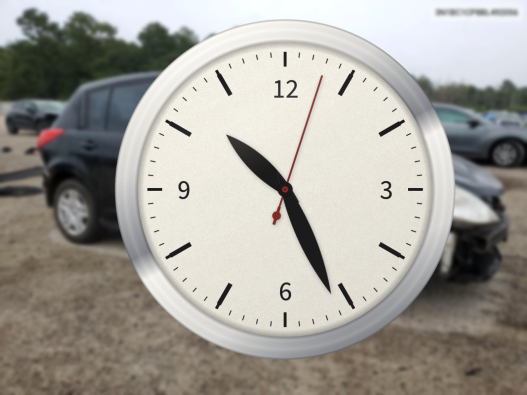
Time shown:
{"hour": 10, "minute": 26, "second": 3}
